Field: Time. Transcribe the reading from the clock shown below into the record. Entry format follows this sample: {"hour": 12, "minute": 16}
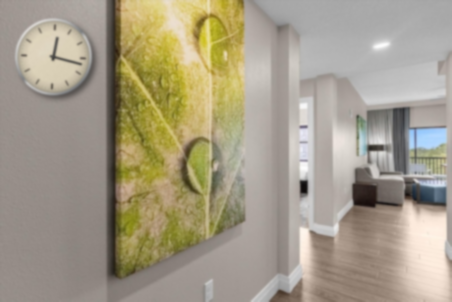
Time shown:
{"hour": 12, "minute": 17}
